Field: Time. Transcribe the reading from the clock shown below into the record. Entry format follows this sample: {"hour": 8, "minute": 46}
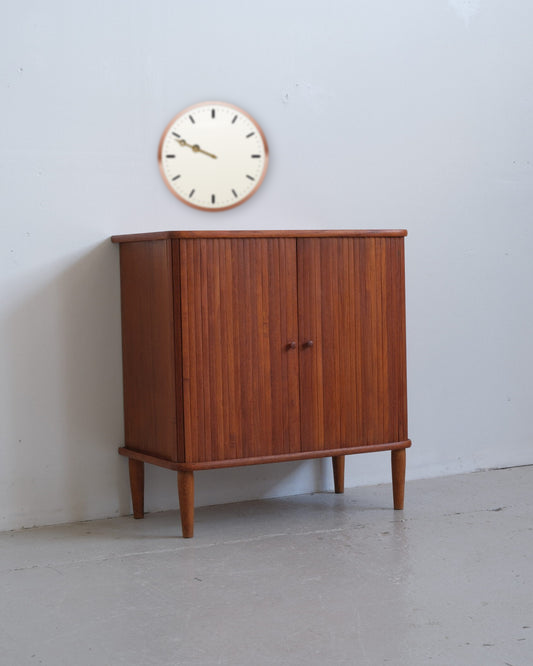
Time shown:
{"hour": 9, "minute": 49}
